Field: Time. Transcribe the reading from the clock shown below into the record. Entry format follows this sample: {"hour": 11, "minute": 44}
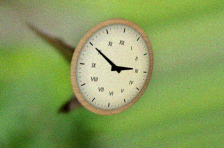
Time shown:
{"hour": 2, "minute": 50}
